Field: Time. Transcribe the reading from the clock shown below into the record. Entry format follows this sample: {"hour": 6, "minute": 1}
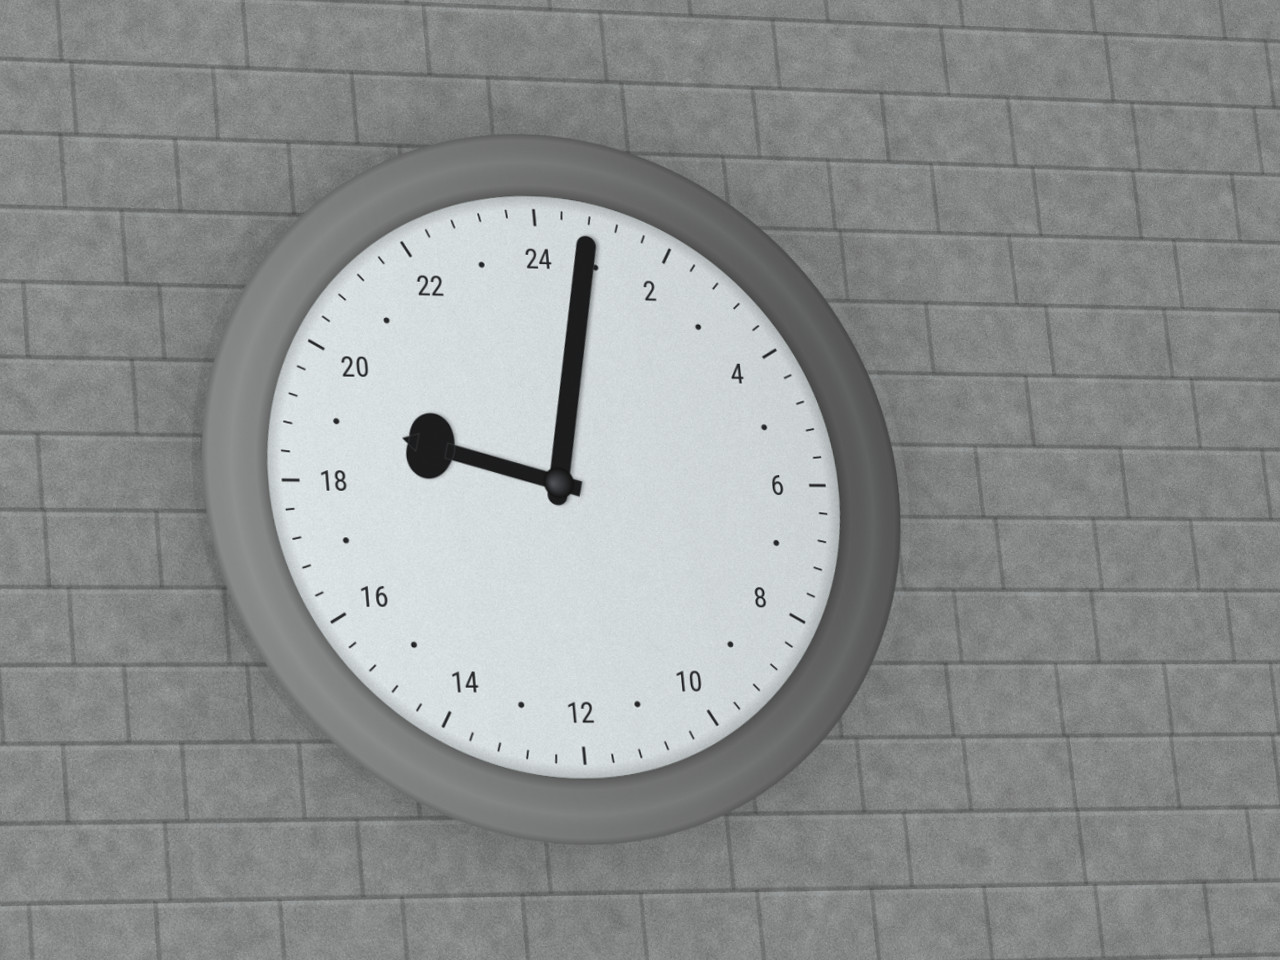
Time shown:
{"hour": 19, "minute": 2}
